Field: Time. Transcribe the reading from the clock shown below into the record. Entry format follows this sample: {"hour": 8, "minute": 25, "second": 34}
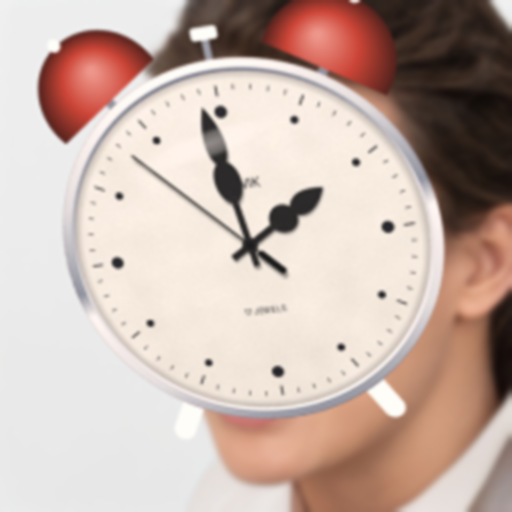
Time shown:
{"hour": 1, "minute": 58, "second": 53}
